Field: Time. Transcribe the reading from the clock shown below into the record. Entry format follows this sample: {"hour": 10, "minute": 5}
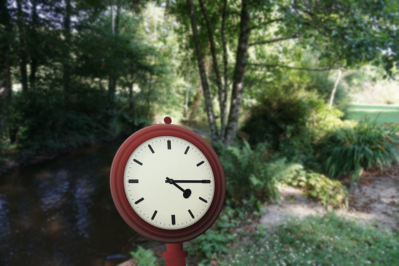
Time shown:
{"hour": 4, "minute": 15}
